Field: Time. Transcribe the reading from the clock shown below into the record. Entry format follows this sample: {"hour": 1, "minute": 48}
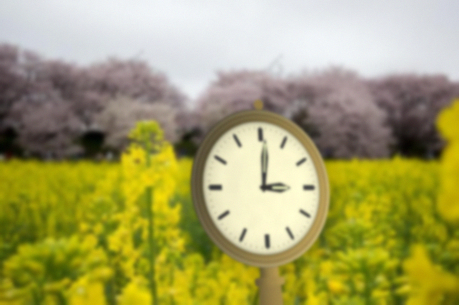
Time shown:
{"hour": 3, "minute": 1}
